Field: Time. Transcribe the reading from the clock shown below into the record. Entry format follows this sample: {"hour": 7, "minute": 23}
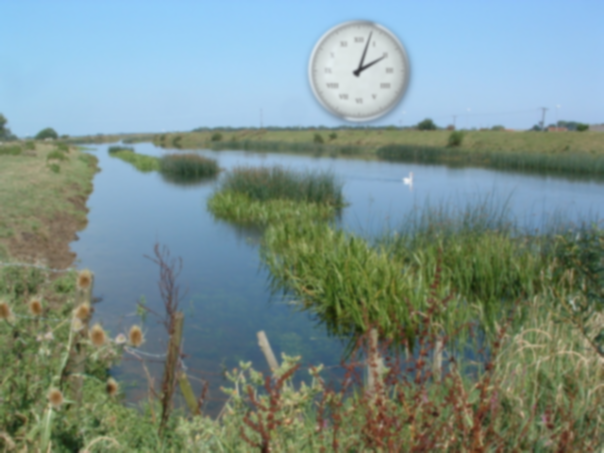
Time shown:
{"hour": 2, "minute": 3}
